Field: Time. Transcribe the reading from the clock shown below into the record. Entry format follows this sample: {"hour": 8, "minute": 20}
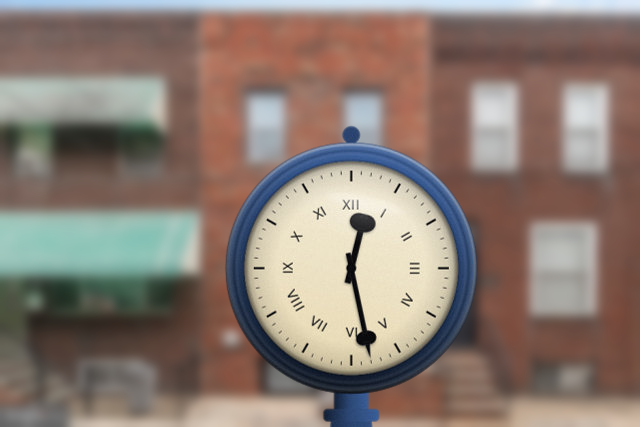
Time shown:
{"hour": 12, "minute": 28}
